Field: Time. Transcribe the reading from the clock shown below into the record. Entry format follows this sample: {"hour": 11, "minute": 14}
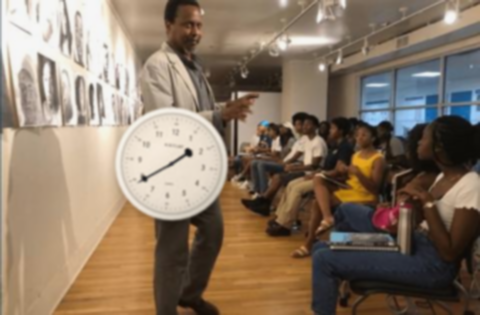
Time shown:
{"hour": 1, "minute": 39}
